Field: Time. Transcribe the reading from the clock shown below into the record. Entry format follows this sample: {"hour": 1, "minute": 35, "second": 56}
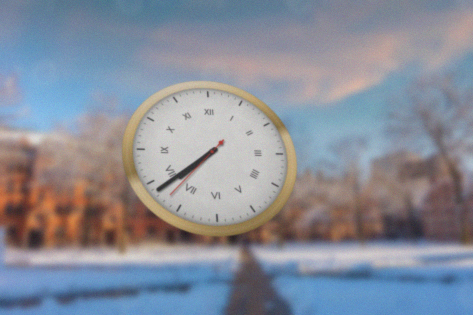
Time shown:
{"hour": 7, "minute": 38, "second": 37}
